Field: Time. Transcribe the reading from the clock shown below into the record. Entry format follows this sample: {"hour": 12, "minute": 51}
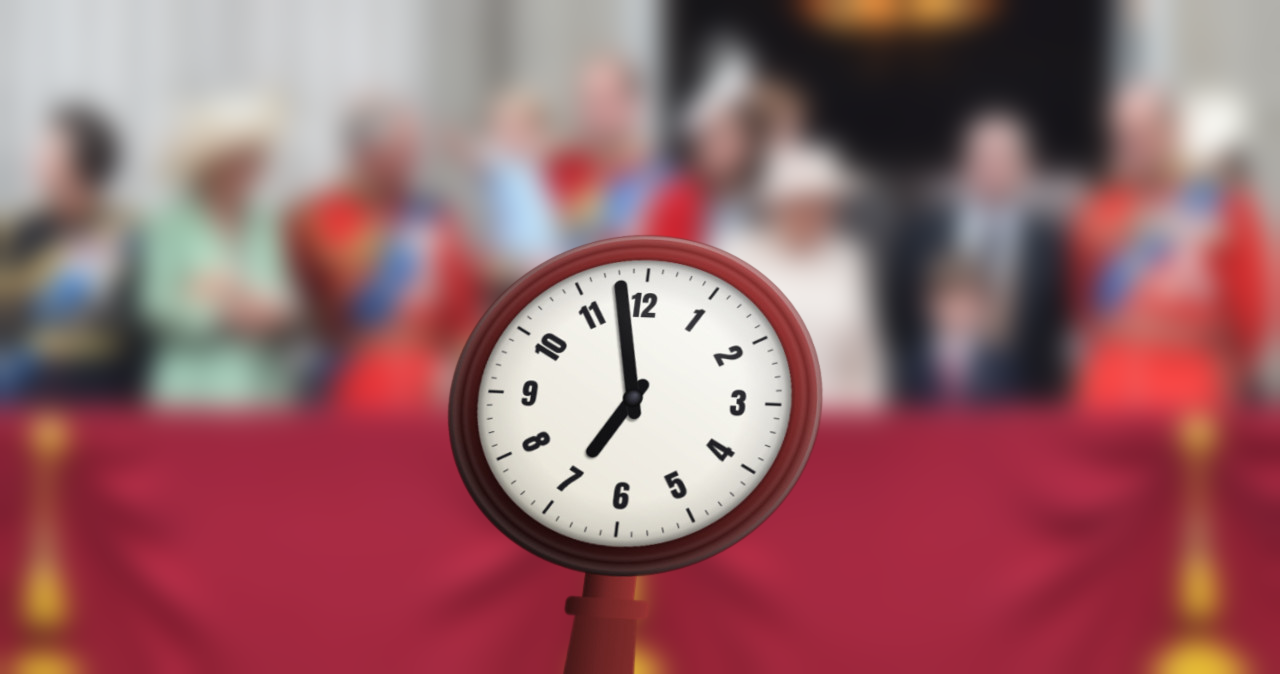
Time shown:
{"hour": 6, "minute": 58}
